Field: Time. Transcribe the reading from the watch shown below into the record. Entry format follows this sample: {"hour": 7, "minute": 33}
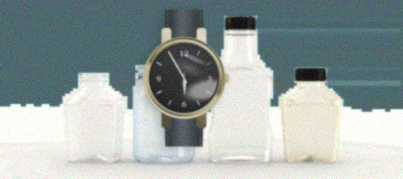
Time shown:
{"hour": 5, "minute": 55}
